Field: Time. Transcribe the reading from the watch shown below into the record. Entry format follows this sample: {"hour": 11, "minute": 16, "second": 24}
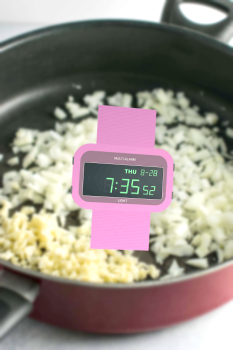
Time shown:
{"hour": 7, "minute": 35, "second": 52}
